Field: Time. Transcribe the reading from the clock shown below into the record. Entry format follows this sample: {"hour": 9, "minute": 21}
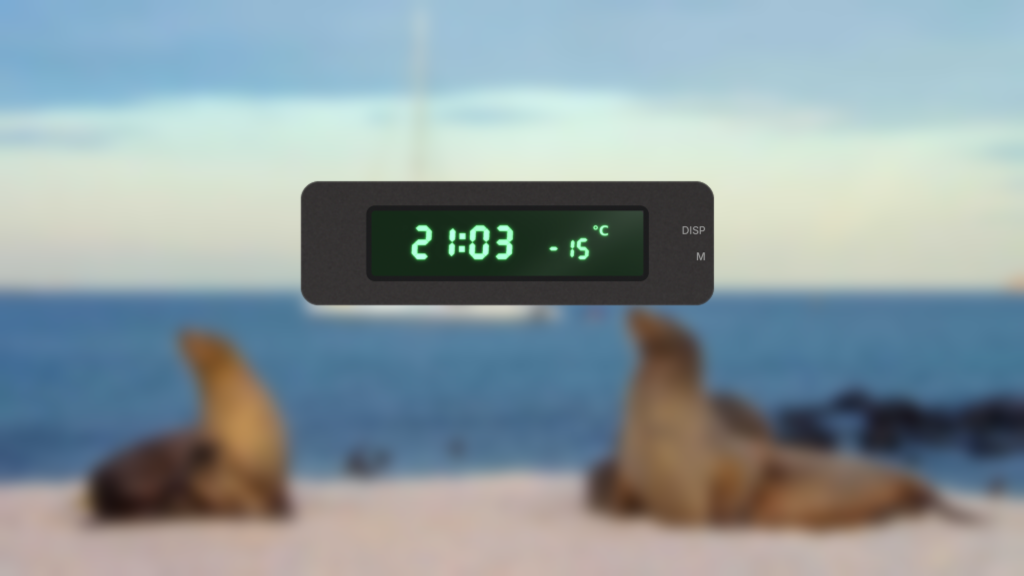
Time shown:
{"hour": 21, "minute": 3}
